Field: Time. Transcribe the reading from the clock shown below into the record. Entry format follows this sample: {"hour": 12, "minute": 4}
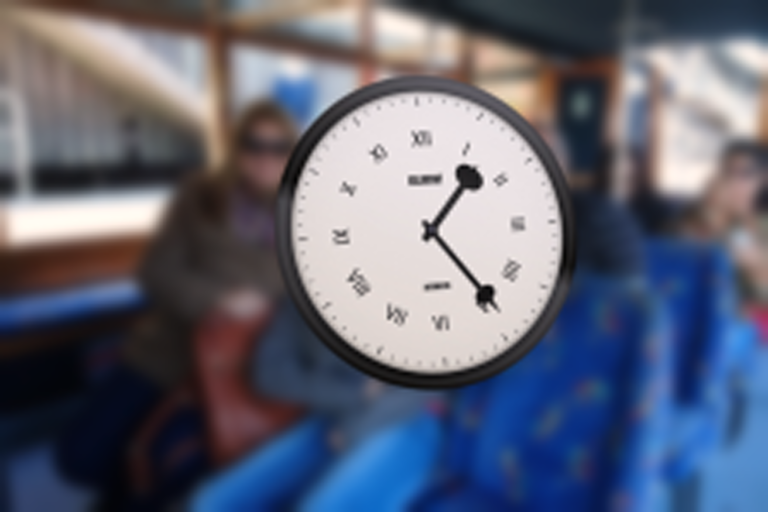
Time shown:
{"hour": 1, "minute": 24}
